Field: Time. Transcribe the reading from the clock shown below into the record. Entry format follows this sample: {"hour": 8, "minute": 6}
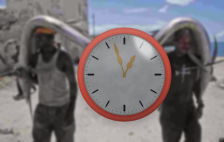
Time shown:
{"hour": 12, "minute": 57}
